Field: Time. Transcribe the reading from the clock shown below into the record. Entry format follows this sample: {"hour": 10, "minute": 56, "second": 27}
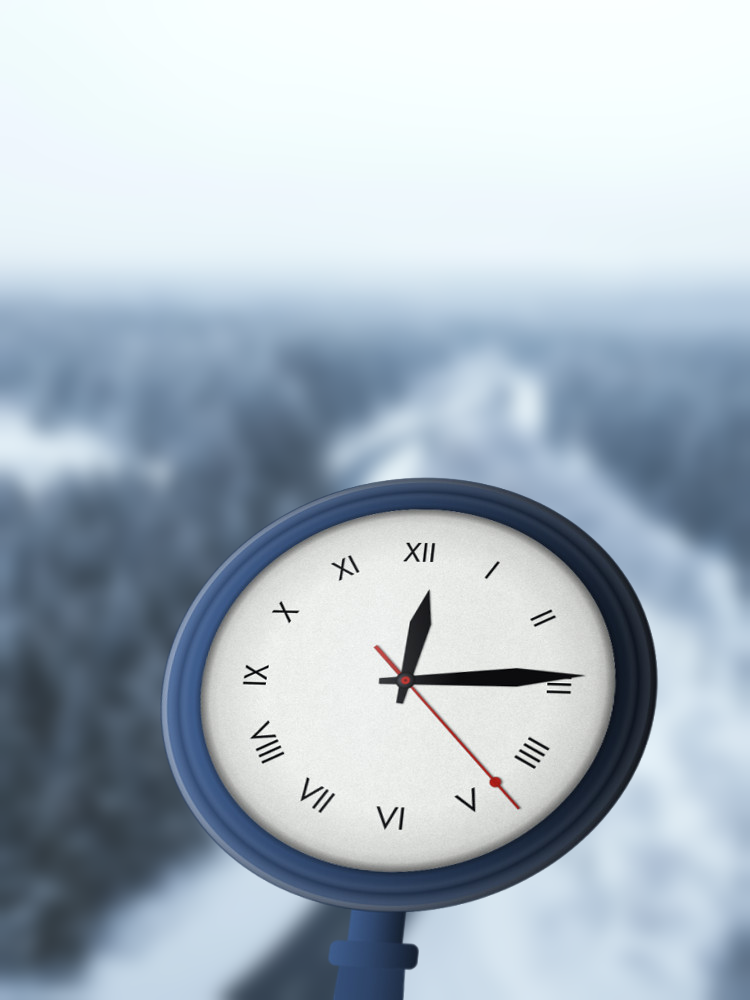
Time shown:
{"hour": 12, "minute": 14, "second": 23}
